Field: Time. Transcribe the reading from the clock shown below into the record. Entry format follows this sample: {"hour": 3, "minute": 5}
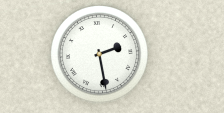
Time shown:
{"hour": 2, "minute": 29}
